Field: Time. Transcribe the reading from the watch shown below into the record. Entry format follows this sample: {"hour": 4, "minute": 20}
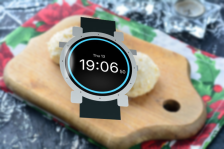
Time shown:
{"hour": 19, "minute": 6}
